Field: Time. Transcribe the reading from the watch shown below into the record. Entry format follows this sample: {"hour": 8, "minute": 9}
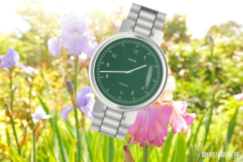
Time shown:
{"hour": 1, "minute": 42}
